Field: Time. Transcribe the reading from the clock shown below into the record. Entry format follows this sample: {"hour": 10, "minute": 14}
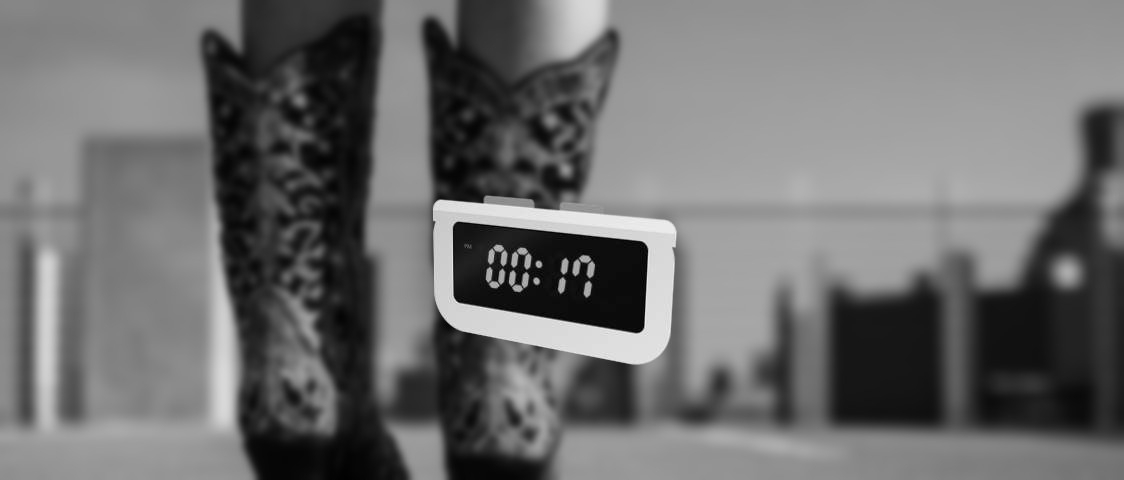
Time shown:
{"hour": 0, "minute": 17}
